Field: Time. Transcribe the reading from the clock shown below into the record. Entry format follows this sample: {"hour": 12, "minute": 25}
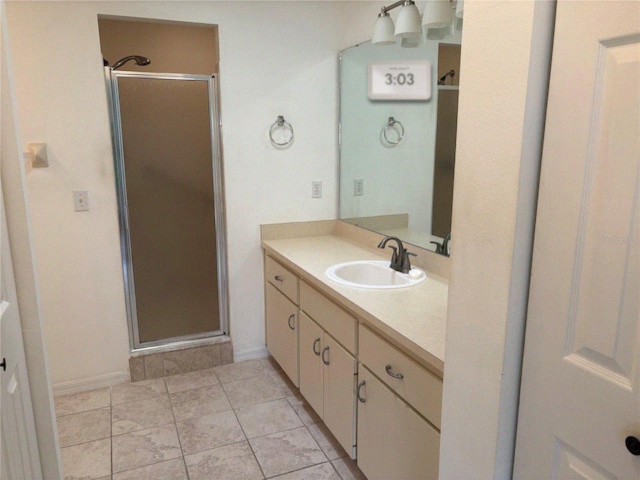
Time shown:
{"hour": 3, "minute": 3}
